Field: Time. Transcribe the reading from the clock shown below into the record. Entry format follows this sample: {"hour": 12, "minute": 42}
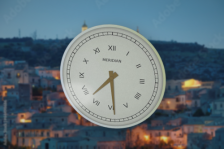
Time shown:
{"hour": 7, "minute": 29}
